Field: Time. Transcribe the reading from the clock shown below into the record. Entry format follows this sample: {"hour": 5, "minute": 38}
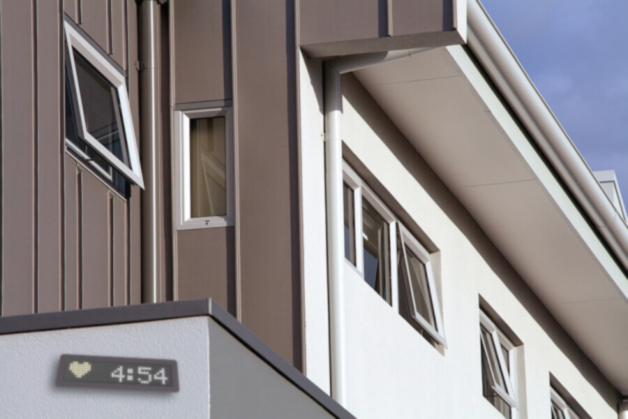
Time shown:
{"hour": 4, "minute": 54}
